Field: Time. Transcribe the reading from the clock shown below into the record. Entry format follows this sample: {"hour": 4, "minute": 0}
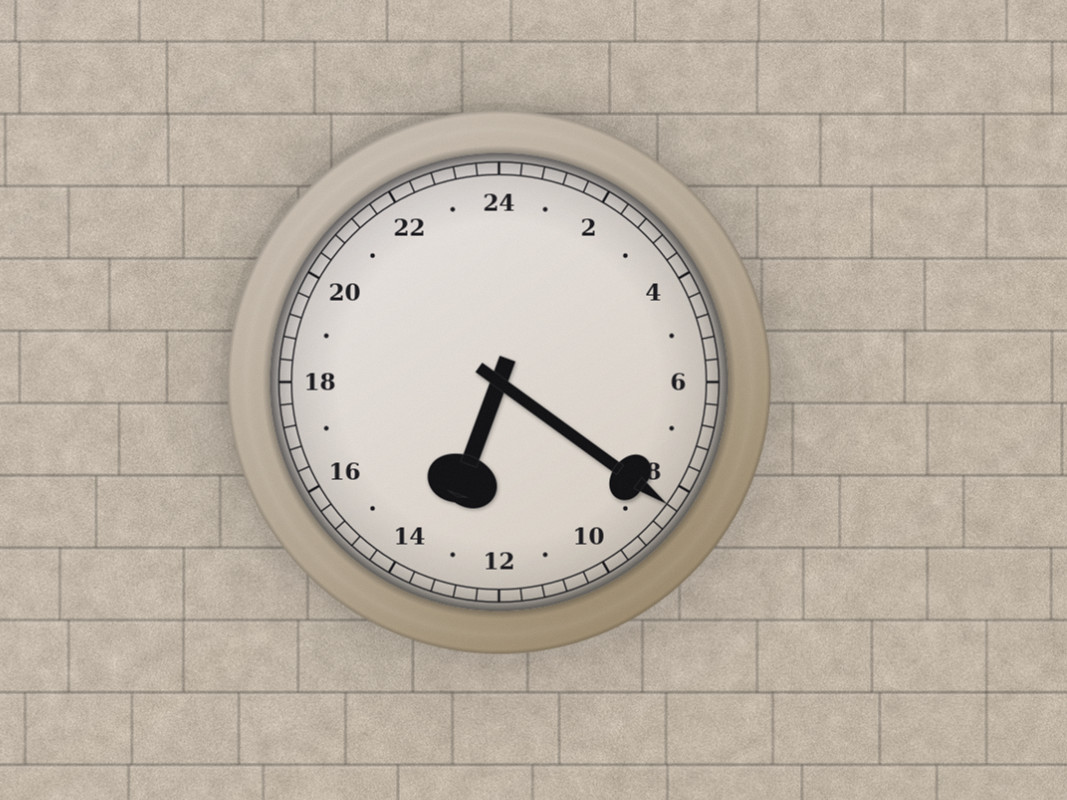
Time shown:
{"hour": 13, "minute": 21}
